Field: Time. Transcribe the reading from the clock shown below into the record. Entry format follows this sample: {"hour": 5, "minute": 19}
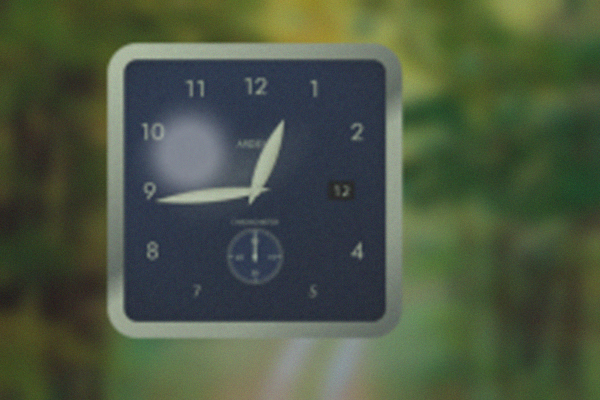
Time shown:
{"hour": 12, "minute": 44}
